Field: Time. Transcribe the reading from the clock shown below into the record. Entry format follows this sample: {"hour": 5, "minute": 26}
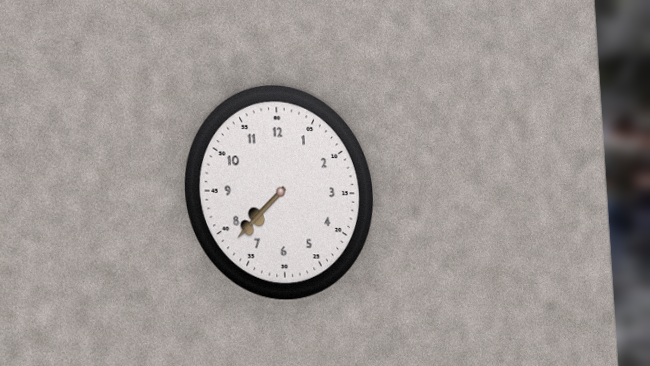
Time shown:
{"hour": 7, "minute": 38}
